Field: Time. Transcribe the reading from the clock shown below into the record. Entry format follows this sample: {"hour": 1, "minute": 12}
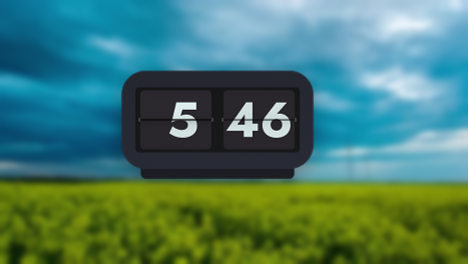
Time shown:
{"hour": 5, "minute": 46}
